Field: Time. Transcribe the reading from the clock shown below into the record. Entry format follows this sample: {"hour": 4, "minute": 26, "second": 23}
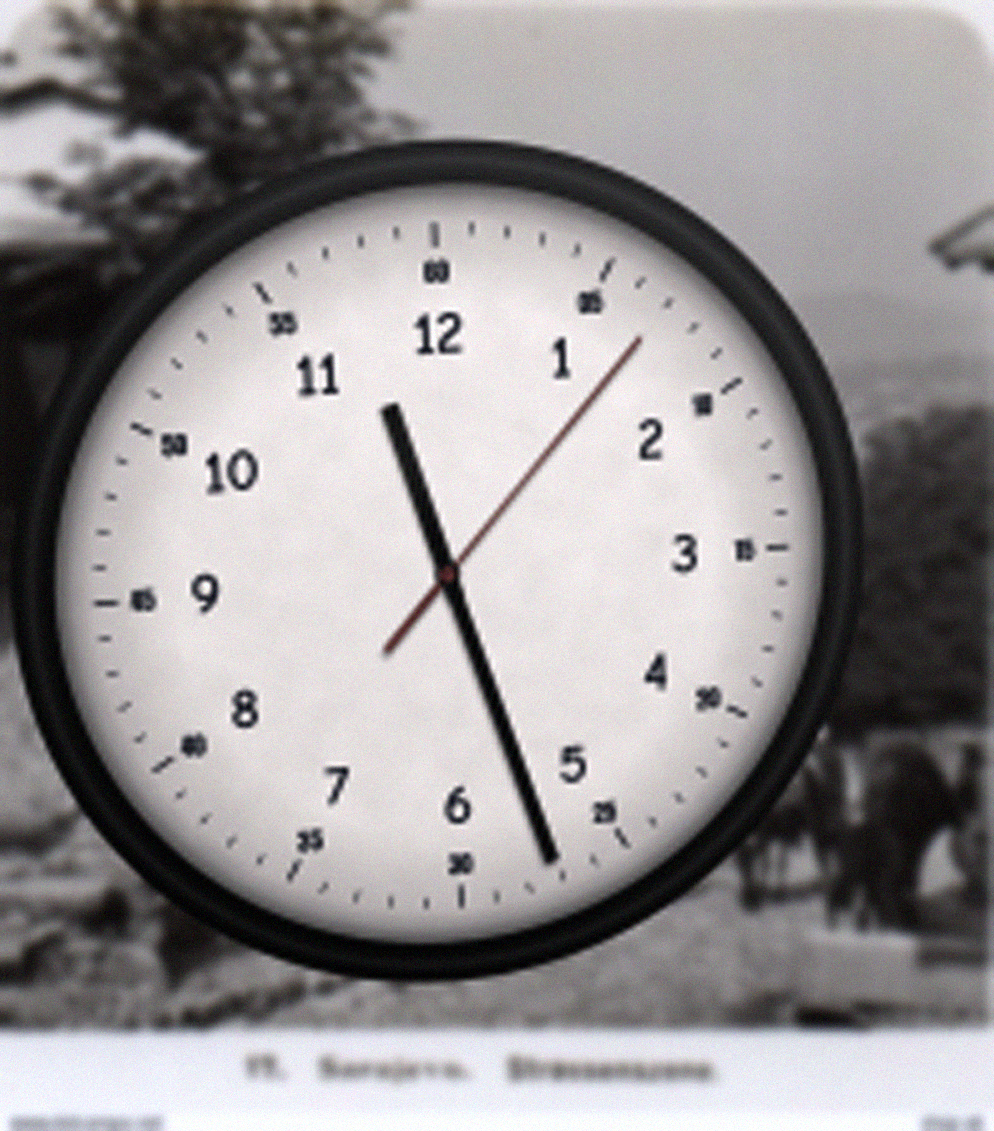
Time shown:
{"hour": 11, "minute": 27, "second": 7}
